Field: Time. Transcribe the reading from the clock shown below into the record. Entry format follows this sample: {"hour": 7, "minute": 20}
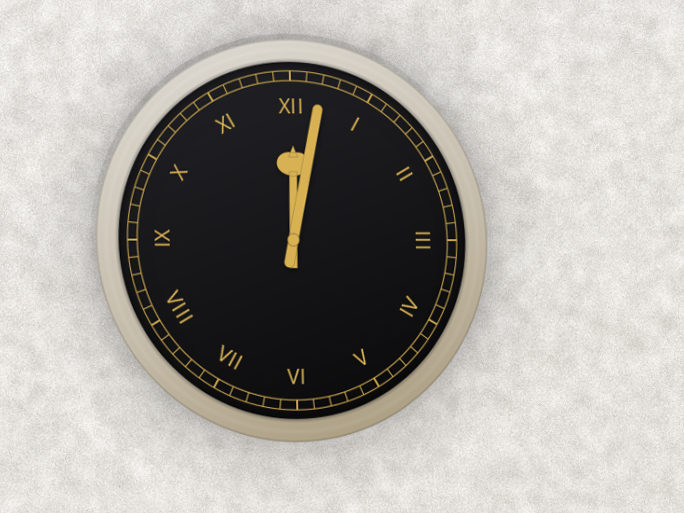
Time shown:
{"hour": 12, "minute": 2}
